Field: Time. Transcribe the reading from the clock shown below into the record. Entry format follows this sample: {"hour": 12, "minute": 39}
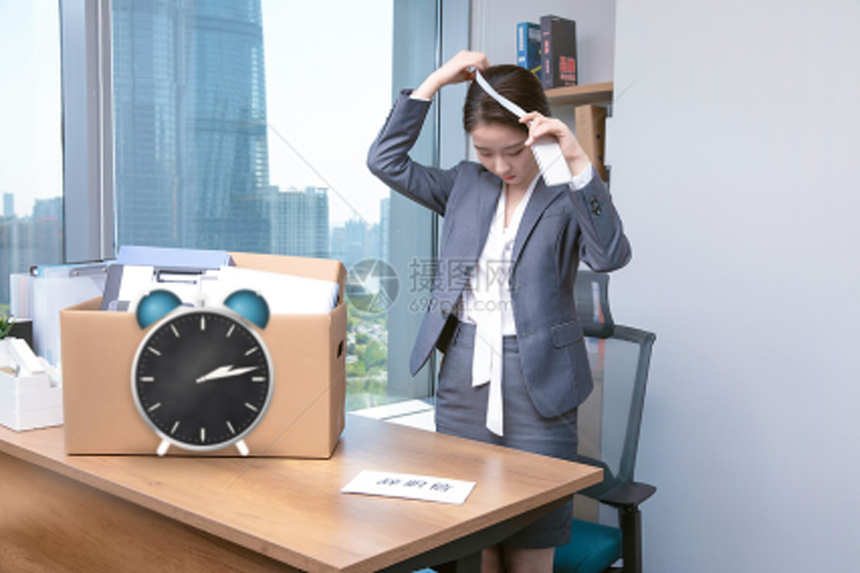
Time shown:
{"hour": 2, "minute": 13}
